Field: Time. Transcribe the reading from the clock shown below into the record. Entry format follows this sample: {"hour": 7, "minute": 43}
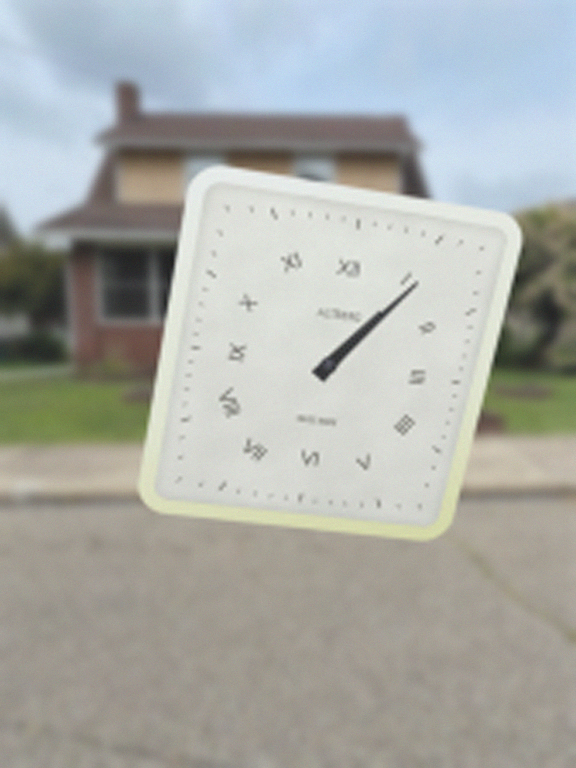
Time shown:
{"hour": 1, "minute": 6}
